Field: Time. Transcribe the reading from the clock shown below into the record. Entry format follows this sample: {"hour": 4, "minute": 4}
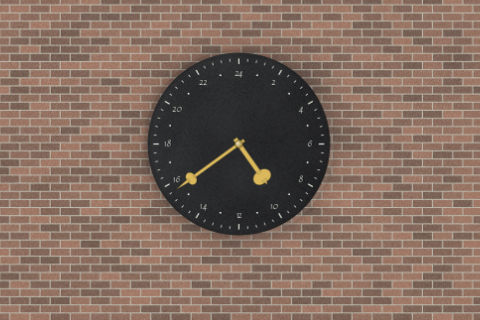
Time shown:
{"hour": 9, "minute": 39}
